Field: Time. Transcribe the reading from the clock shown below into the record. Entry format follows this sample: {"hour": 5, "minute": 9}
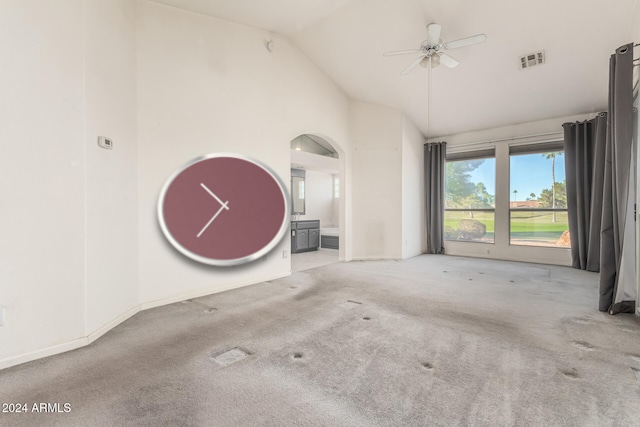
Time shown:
{"hour": 10, "minute": 36}
